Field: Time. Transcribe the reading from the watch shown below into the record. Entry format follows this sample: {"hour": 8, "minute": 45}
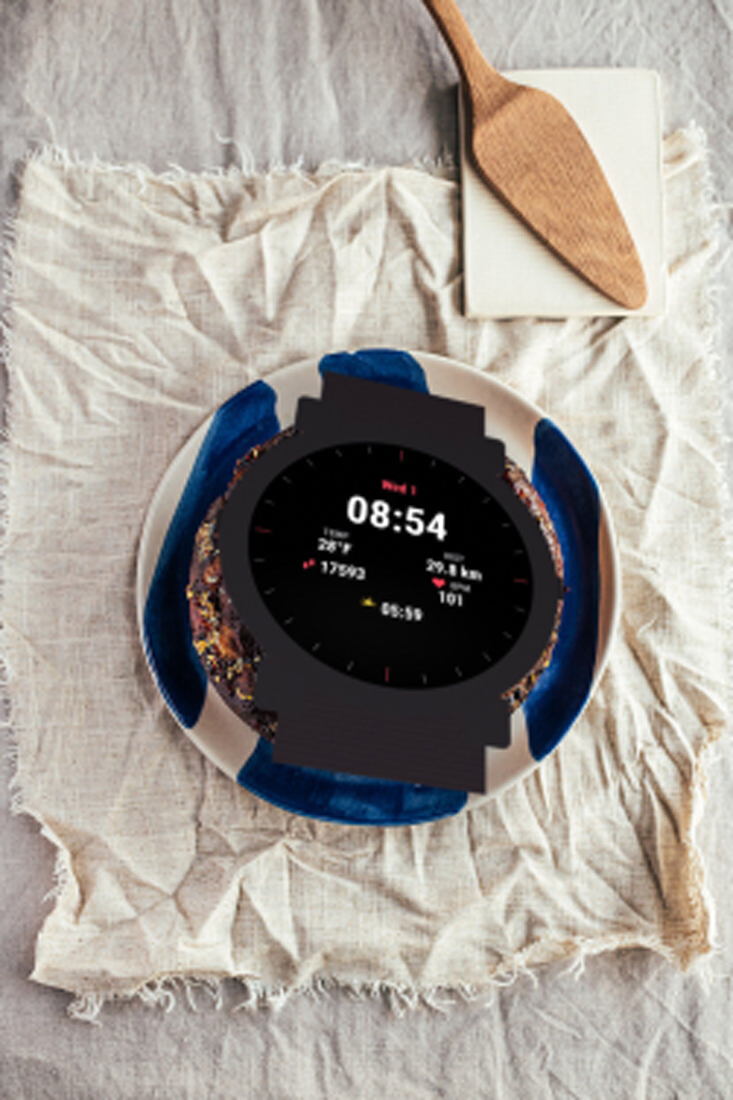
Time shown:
{"hour": 8, "minute": 54}
